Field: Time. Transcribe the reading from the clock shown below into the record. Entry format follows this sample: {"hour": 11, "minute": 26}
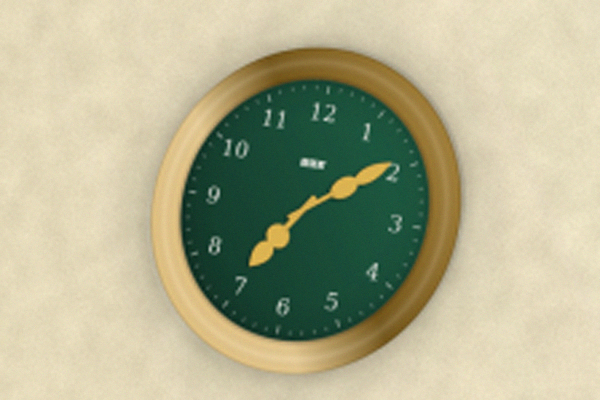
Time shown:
{"hour": 7, "minute": 9}
